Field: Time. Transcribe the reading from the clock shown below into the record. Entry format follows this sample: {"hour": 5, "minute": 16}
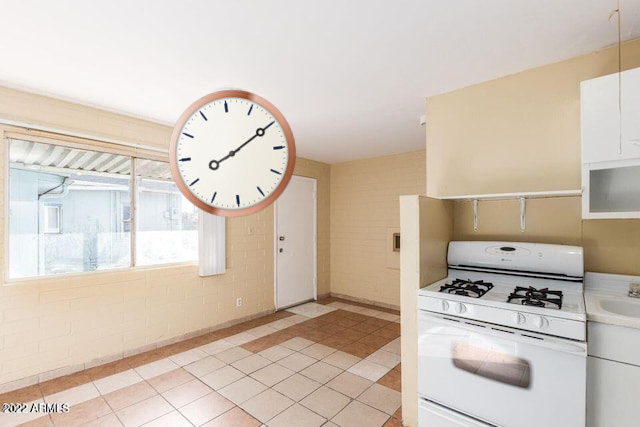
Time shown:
{"hour": 8, "minute": 10}
